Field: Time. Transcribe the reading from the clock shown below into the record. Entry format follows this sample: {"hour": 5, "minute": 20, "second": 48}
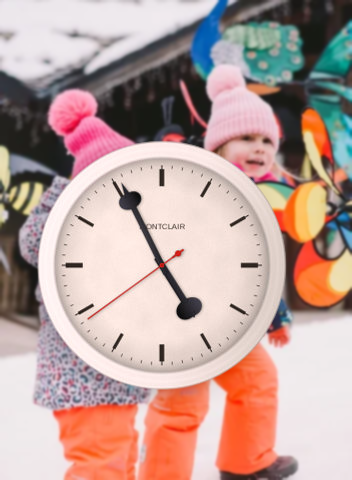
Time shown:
{"hour": 4, "minute": 55, "second": 39}
